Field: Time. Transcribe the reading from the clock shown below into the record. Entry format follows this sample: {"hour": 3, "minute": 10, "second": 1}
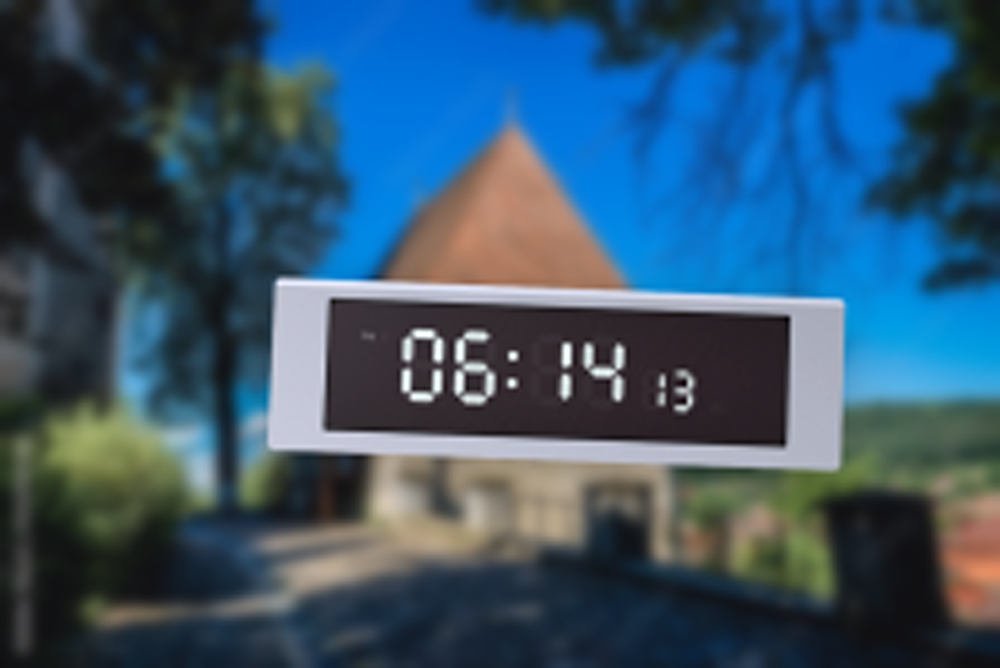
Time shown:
{"hour": 6, "minute": 14, "second": 13}
